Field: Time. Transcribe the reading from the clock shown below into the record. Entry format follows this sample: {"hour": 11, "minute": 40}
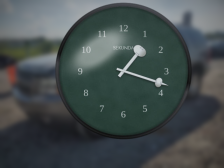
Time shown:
{"hour": 1, "minute": 18}
